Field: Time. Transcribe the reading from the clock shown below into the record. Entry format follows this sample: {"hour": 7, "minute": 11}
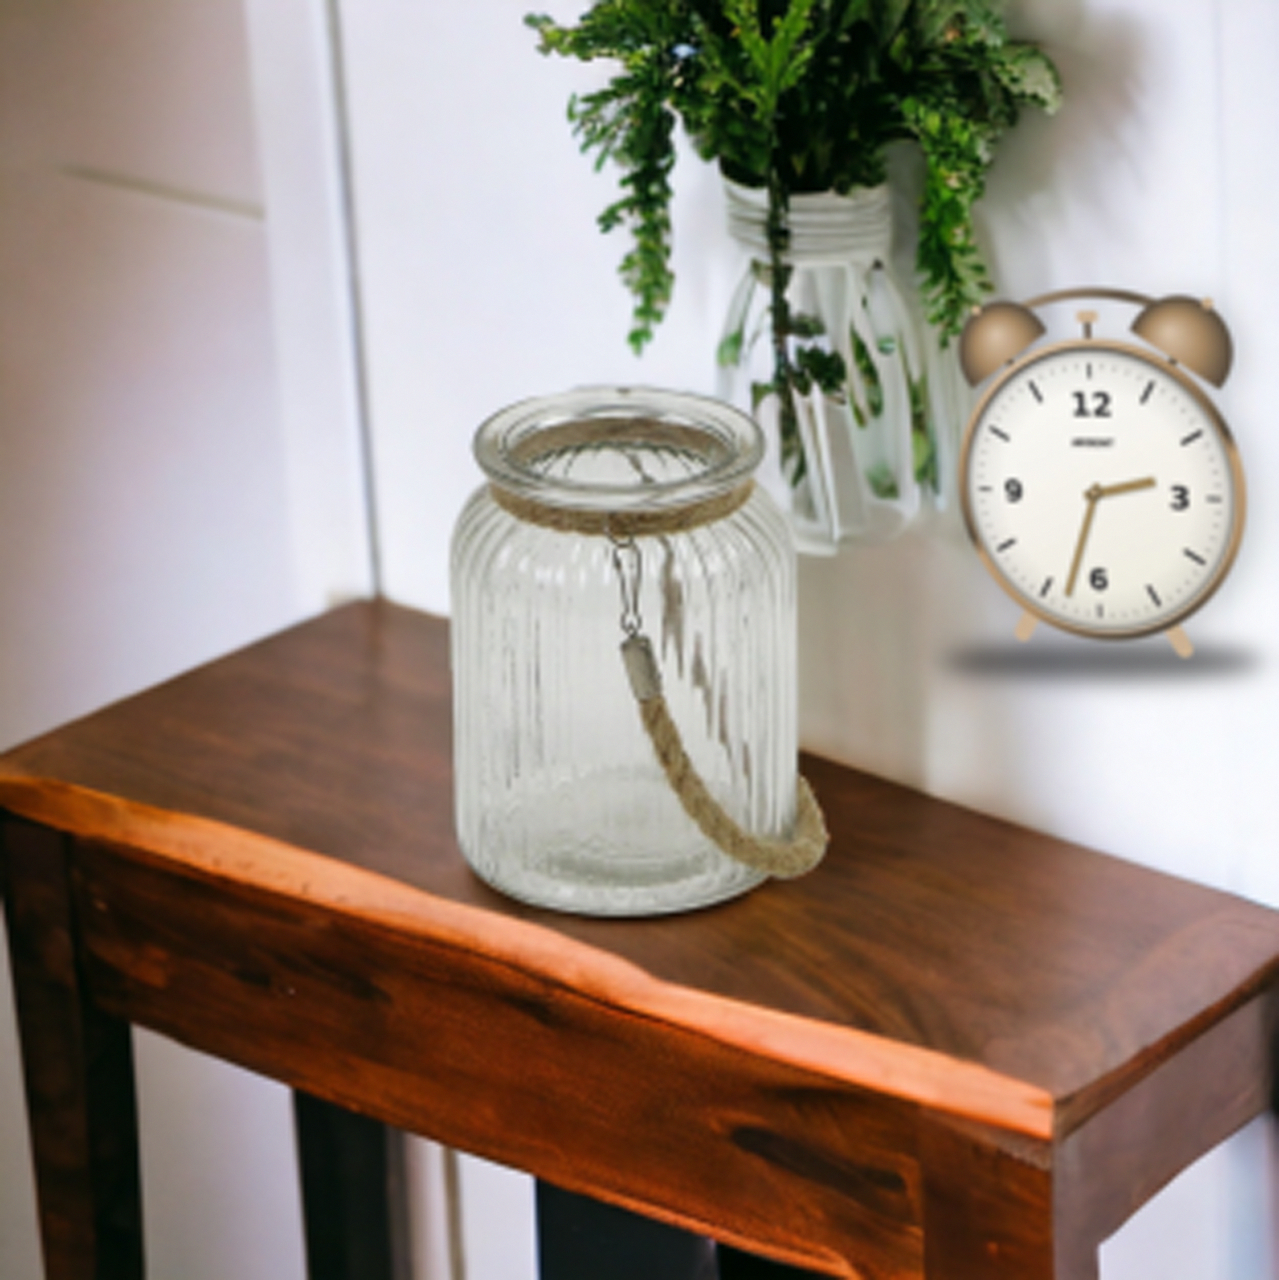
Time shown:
{"hour": 2, "minute": 33}
